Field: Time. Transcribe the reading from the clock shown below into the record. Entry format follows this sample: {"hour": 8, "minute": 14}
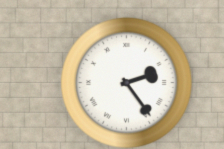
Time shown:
{"hour": 2, "minute": 24}
